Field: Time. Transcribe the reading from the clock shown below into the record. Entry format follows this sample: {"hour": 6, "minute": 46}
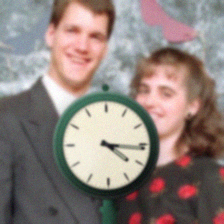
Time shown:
{"hour": 4, "minute": 16}
